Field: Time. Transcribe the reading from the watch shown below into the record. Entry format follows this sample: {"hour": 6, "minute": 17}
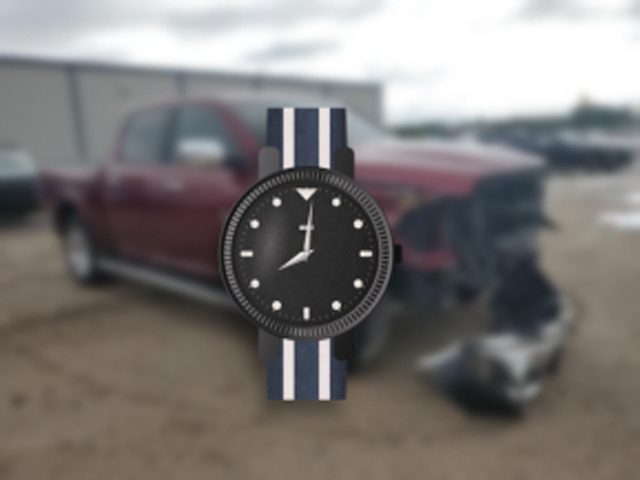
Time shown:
{"hour": 8, "minute": 1}
